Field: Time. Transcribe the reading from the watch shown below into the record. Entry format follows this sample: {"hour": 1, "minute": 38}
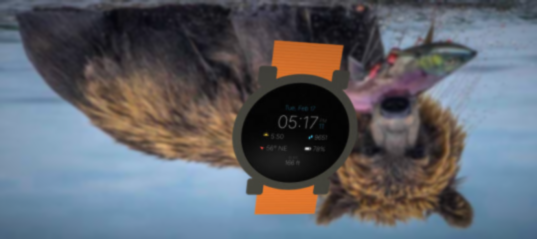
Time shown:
{"hour": 5, "minute": 17}
